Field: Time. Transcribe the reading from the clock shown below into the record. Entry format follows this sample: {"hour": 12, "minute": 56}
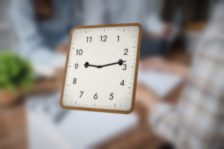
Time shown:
{"hour": 9, "minute": 13}
